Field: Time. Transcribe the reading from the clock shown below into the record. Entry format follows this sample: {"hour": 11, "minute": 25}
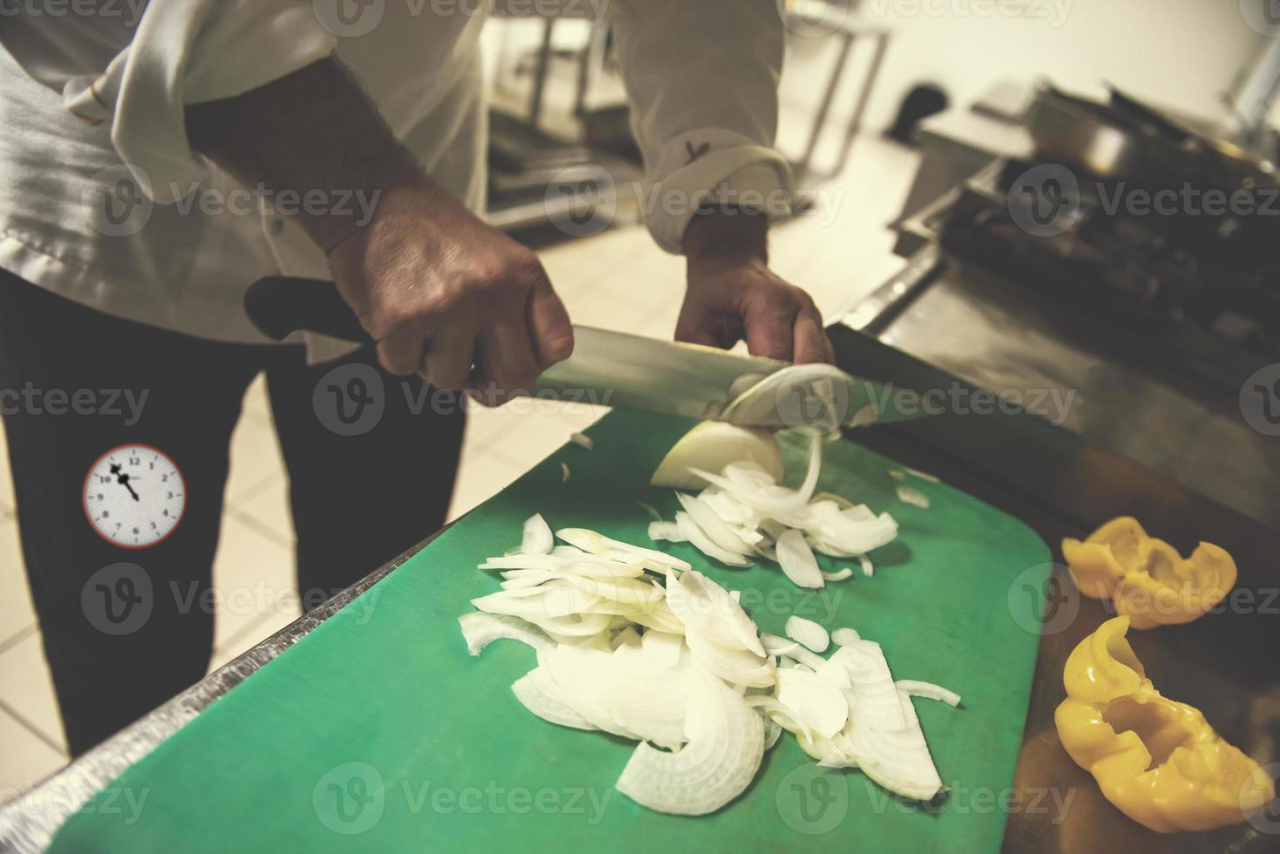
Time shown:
{"hour": 10, "minute": 54}
